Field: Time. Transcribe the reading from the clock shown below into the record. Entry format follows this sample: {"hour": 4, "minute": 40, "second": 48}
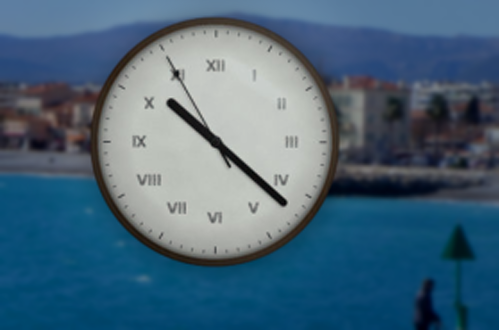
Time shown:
{"hour": 10, "minute": 21, "second": 55}
